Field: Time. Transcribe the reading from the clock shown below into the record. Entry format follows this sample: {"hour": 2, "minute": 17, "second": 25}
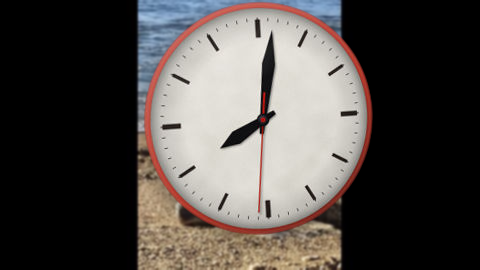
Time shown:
{"hour": 8, "minute": 1, "second": 31}
